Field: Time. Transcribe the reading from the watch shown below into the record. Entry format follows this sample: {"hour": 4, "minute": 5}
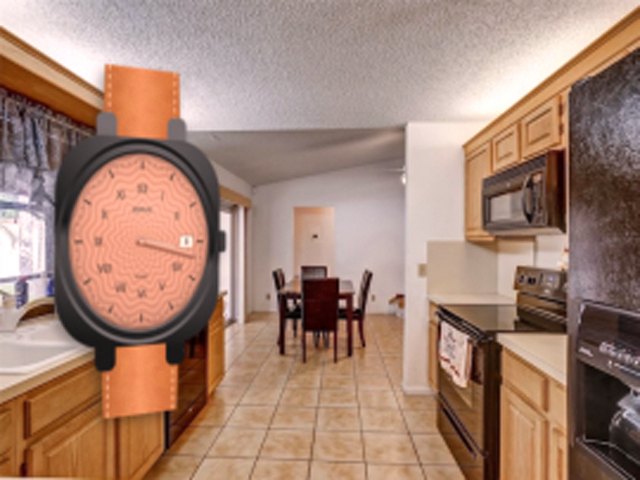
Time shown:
{"hour": 3, "minute": 17}
